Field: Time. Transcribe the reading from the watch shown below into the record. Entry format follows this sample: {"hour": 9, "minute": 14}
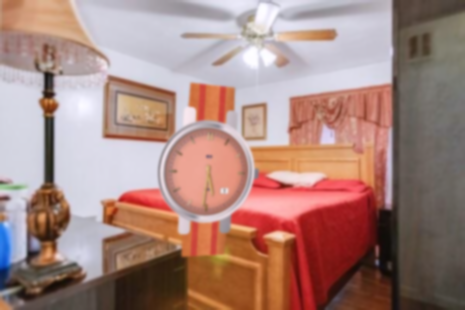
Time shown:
{"hour": 5, "minute": 31}
